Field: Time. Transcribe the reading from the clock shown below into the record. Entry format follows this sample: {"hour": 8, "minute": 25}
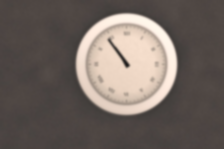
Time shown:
{"hour": 10, "minute": 54}
